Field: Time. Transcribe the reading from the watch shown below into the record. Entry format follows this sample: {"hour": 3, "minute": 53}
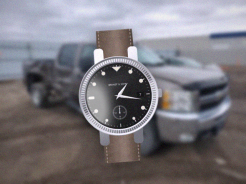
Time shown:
{"hour": 1, "minute": 17}
